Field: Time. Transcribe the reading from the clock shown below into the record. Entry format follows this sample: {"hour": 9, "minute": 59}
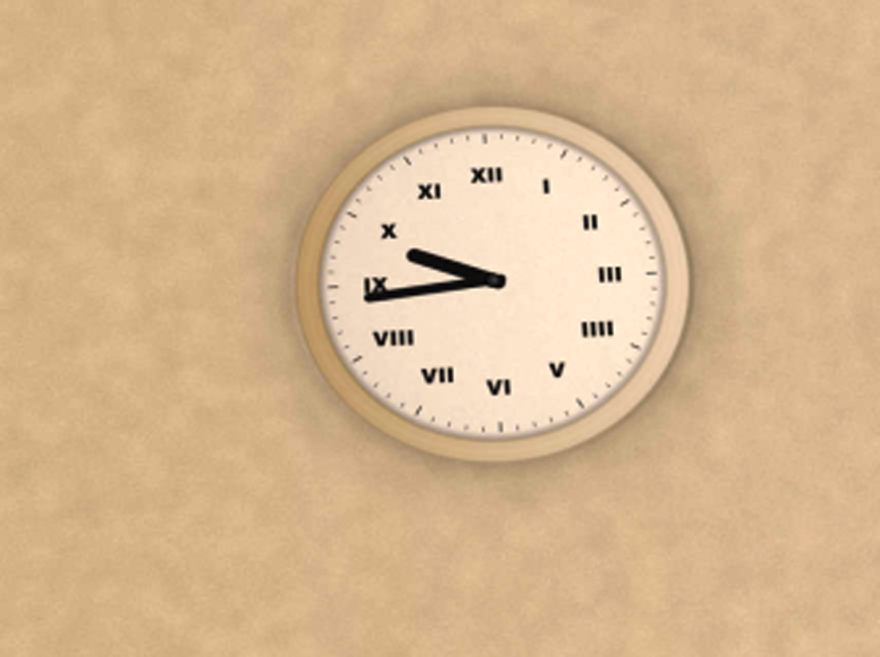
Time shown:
{"hour": 9, "minute": 44}
